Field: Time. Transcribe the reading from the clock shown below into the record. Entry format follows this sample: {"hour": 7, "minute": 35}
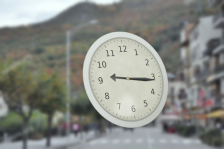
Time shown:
{"hour": 9, "minute": 16}
